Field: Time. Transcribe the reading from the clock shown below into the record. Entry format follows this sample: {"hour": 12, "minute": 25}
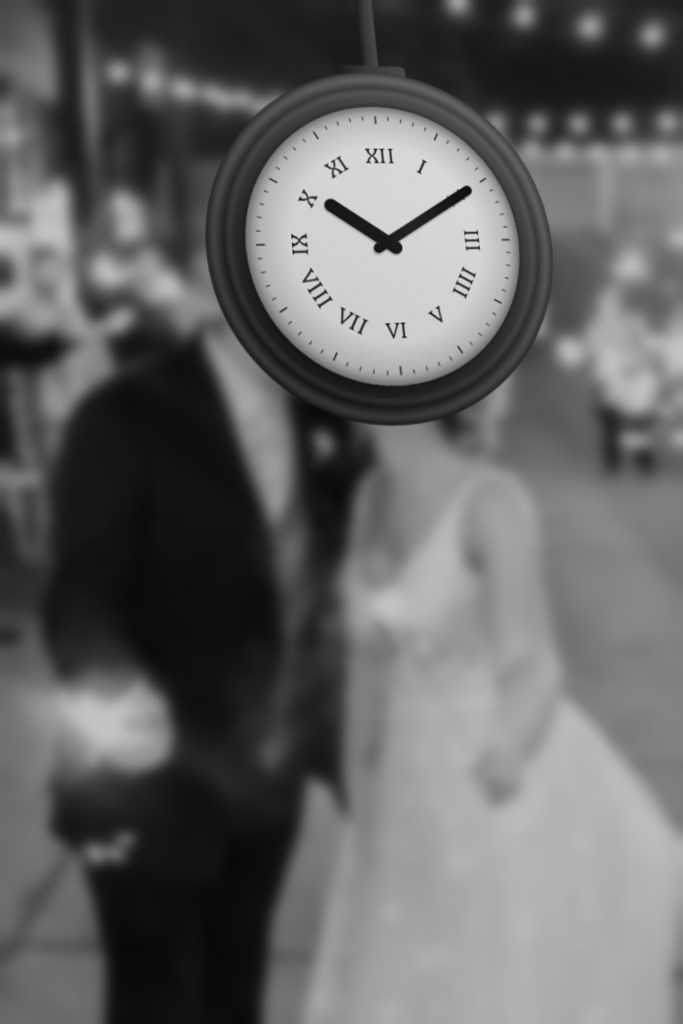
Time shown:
{"hour": 10, "minute": 10}
